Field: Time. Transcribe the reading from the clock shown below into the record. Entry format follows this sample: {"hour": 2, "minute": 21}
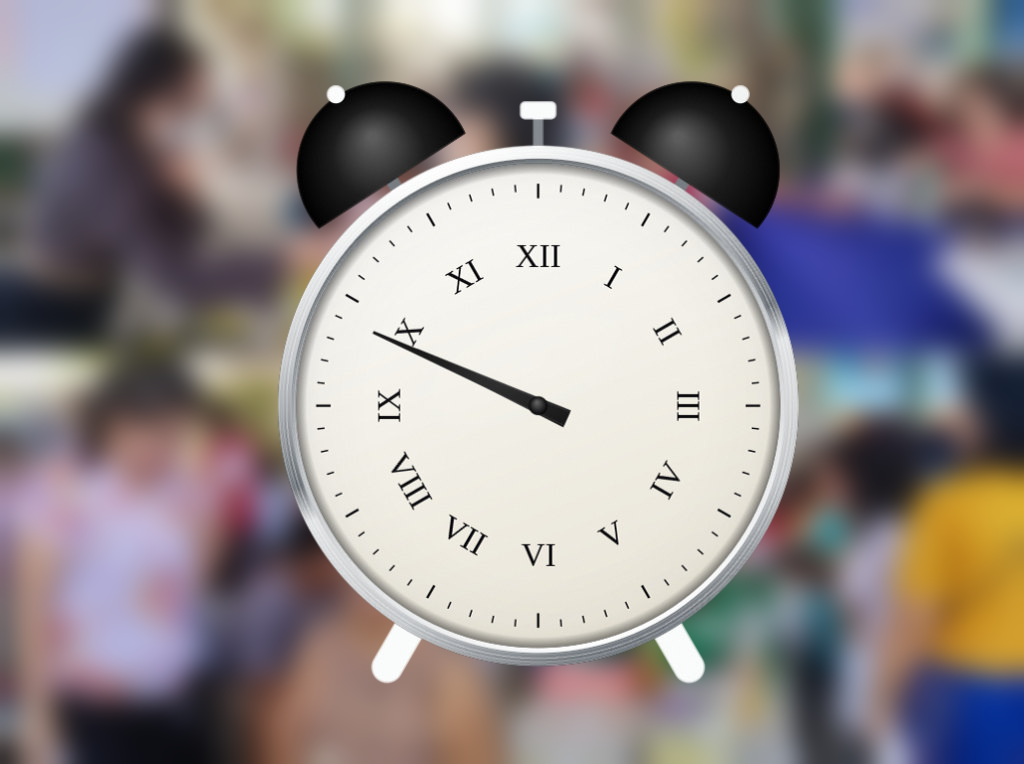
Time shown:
{"hour": 9, "minute": 49}
